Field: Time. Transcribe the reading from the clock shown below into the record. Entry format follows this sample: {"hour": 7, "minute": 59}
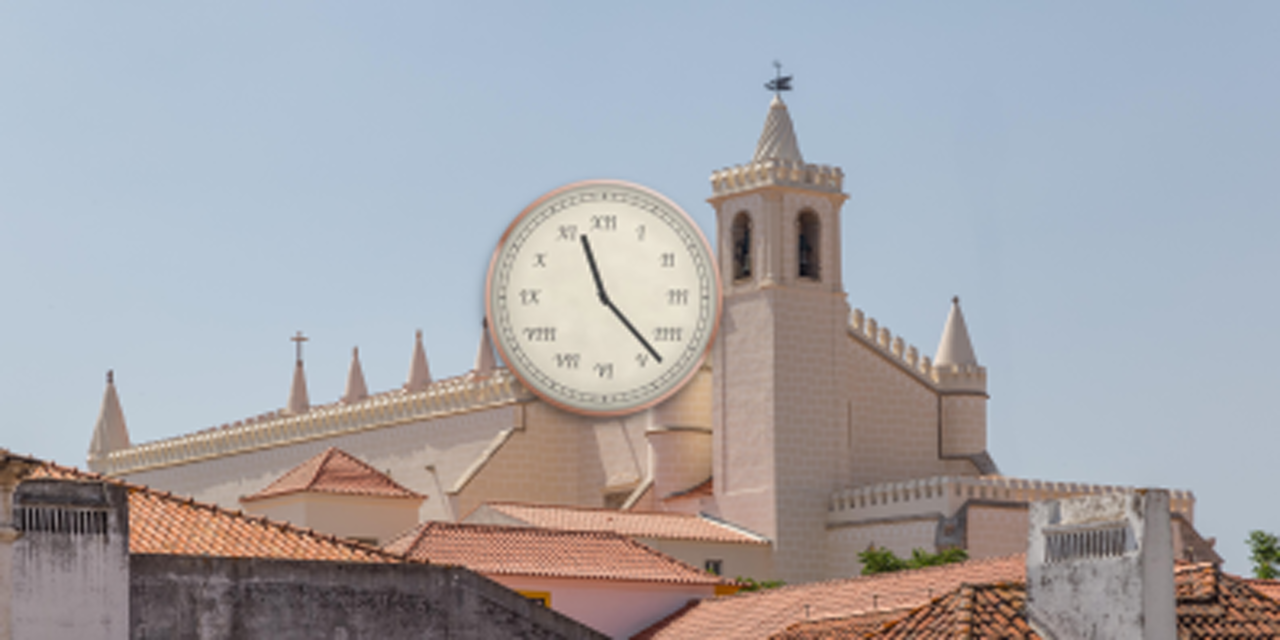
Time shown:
{"hour": 11, "minute": 23}
